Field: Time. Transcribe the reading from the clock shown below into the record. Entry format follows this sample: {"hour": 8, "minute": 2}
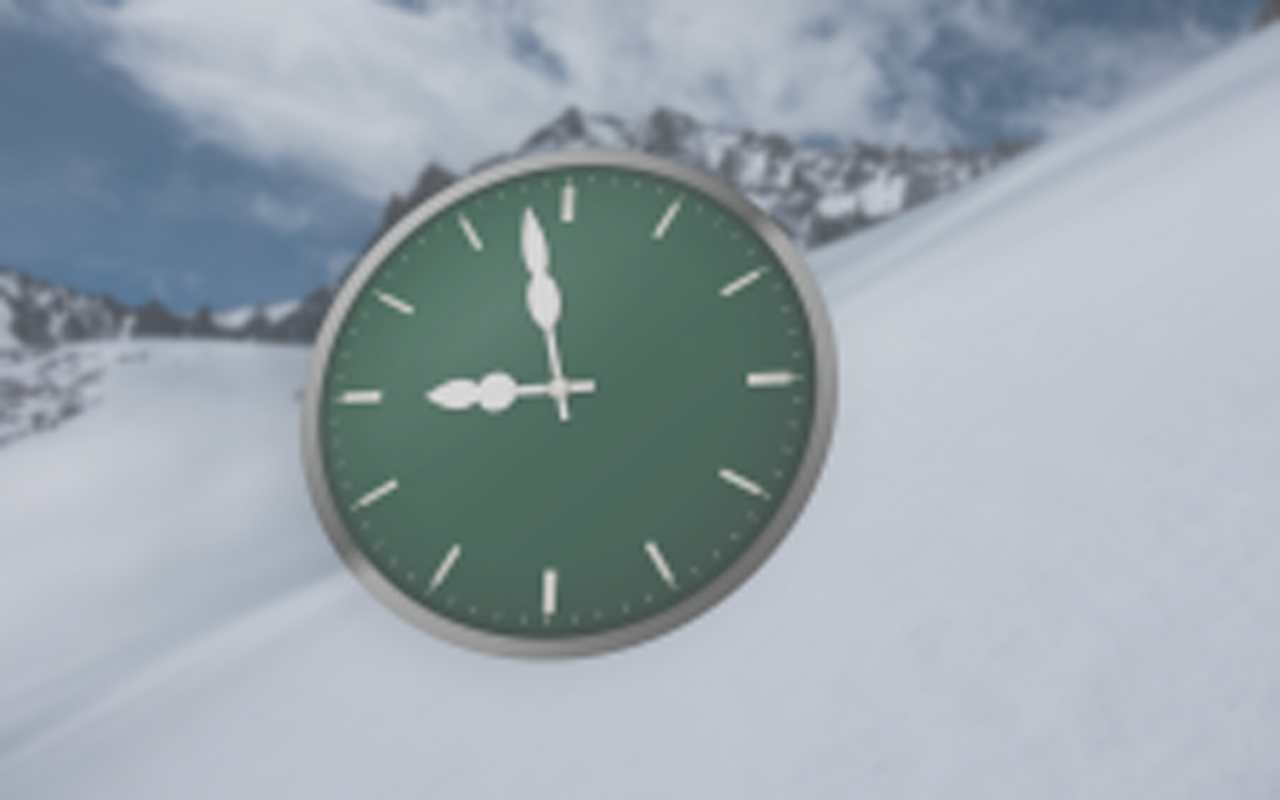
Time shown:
{"hour": 8, "minute": 58}
